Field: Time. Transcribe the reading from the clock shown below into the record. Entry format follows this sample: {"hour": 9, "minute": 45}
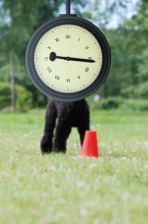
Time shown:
{"hour": 9, "minute": 16}
